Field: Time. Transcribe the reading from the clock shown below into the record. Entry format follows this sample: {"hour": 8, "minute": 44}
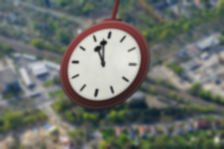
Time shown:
{"hour": 10, "minute": 58}
